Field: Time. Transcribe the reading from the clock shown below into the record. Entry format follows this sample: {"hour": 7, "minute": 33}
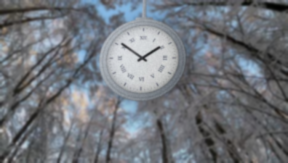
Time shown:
{"hour": 1, "minute": 51}
